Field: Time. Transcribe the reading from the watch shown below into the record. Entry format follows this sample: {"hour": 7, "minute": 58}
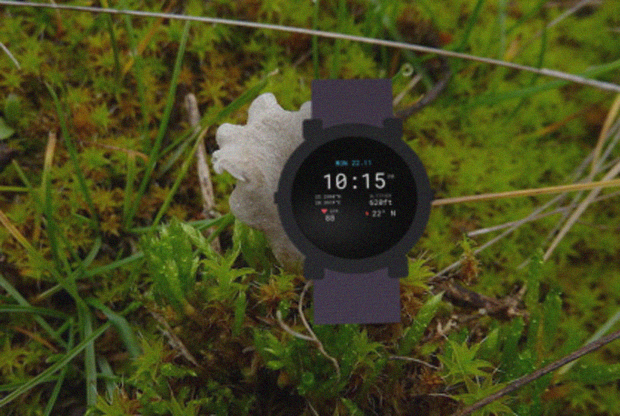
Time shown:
{"hour": 10, "minute": 15}
